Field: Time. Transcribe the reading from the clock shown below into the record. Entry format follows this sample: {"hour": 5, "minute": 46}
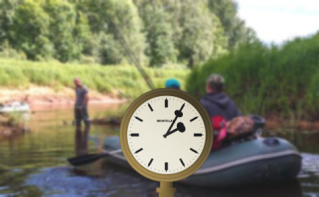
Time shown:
{"hour": 2, "minute": 5}
